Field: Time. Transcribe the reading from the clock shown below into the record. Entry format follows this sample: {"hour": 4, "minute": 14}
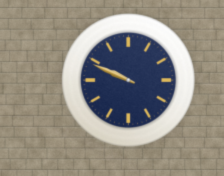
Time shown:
{"hour": 9, "minute": 49}
